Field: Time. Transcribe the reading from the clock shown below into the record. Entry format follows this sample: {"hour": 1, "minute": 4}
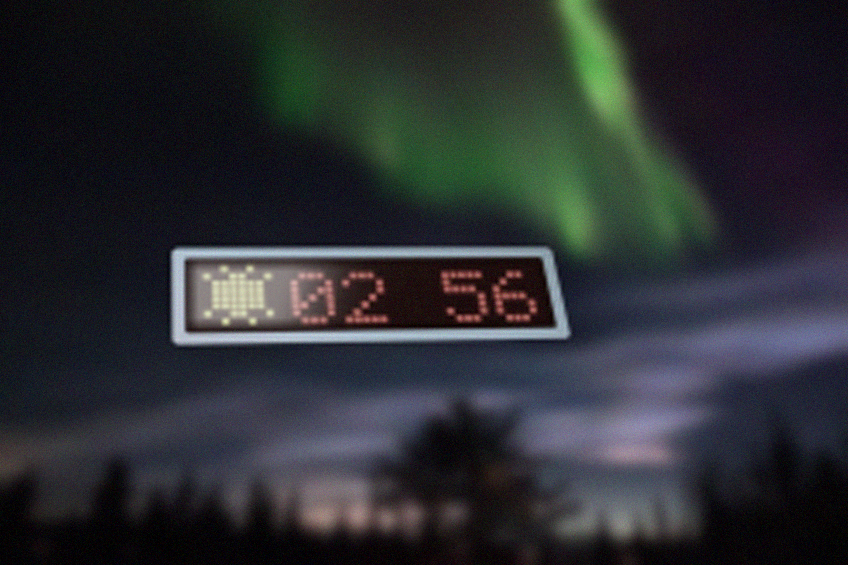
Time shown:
{"hour": 2, "minute": 56}
